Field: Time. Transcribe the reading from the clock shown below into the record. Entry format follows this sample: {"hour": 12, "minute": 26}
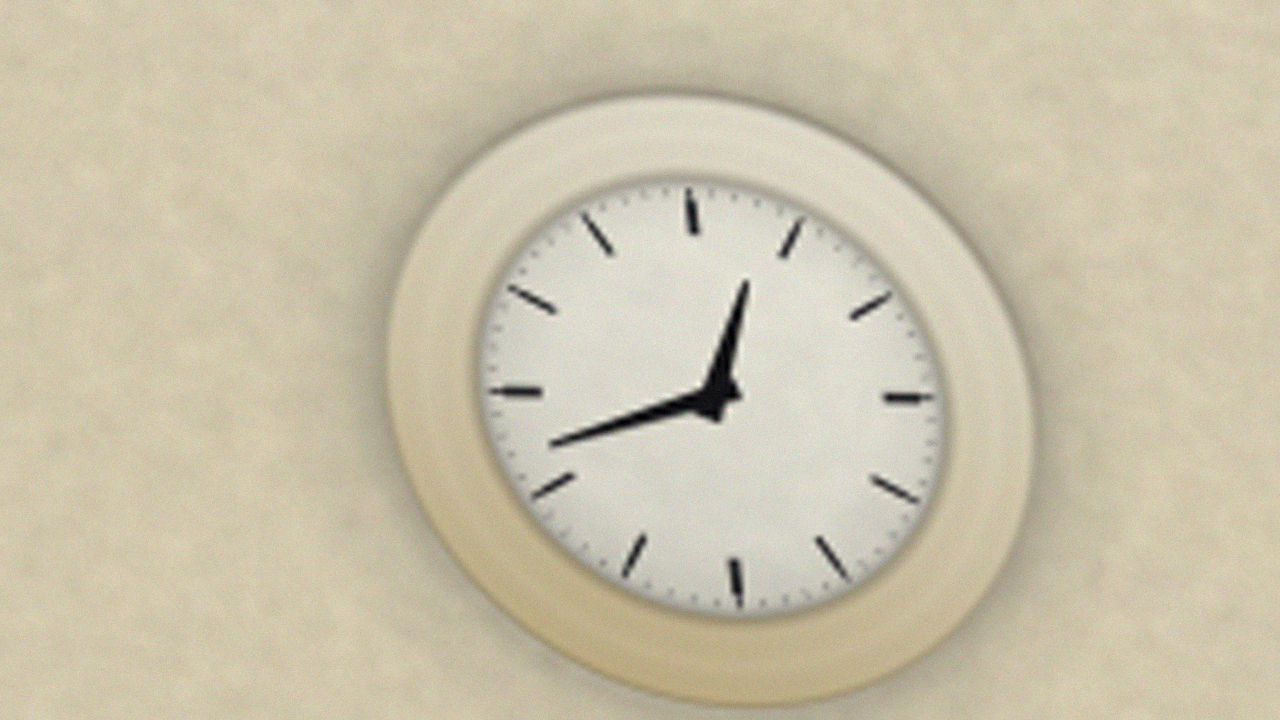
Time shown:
{"hour": 12, "minute": 42}
